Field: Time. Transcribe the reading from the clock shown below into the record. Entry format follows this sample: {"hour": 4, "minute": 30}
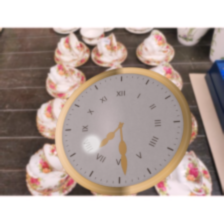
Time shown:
{"hour": 7, "minute": 29}
